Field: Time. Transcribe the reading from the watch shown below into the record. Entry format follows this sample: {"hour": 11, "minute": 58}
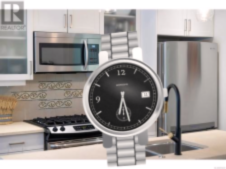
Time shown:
{"hour": 6, "minute": 28}
